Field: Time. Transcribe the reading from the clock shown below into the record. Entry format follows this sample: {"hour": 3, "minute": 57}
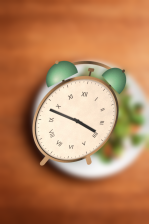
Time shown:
{"hour": 3, "minute": 48}
